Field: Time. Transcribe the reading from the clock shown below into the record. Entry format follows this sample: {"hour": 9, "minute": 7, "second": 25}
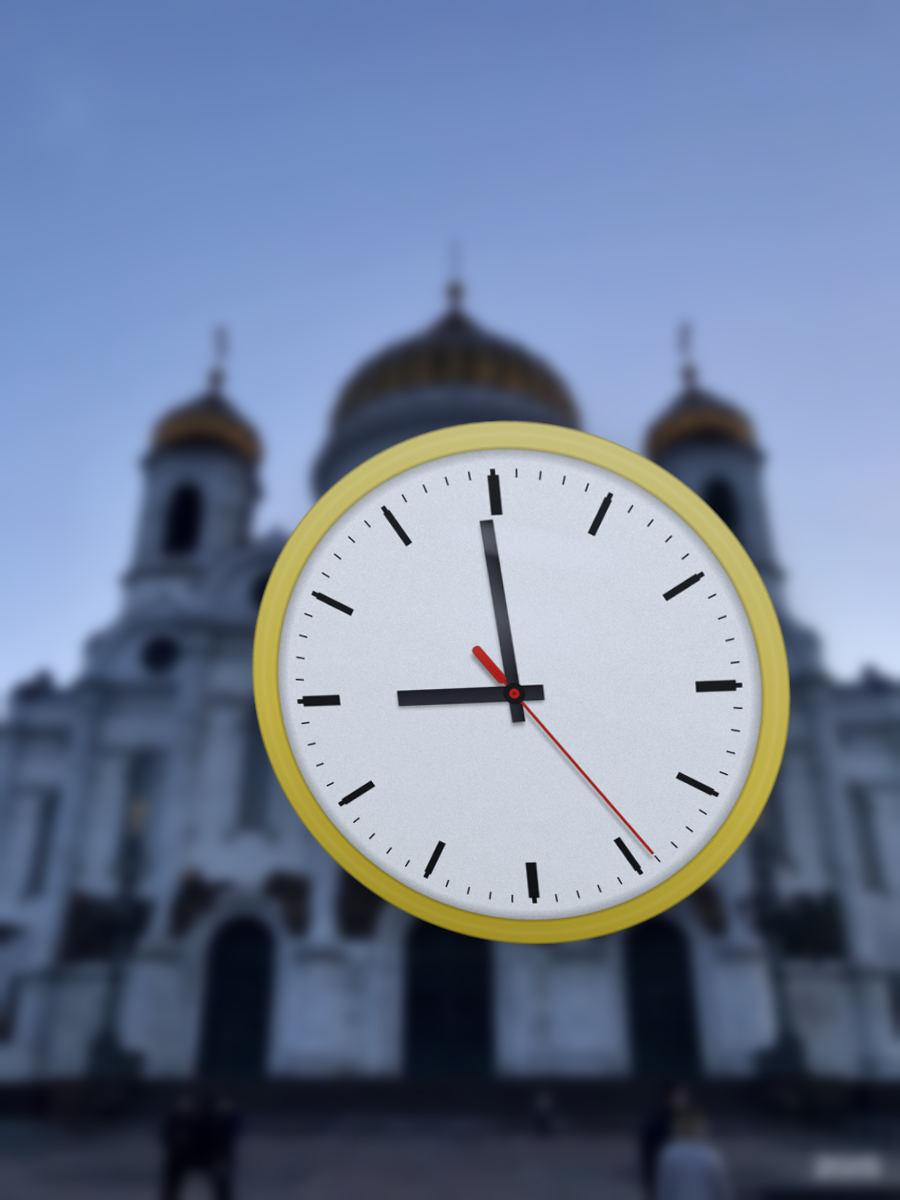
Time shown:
{"hour": 8, "minute": 59, "second": 24}
